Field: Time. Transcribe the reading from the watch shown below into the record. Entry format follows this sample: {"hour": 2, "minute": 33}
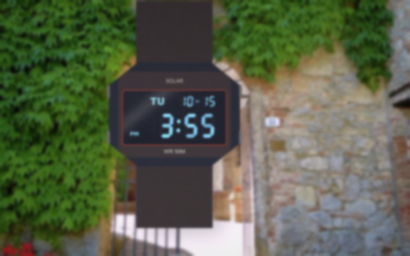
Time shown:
{"hour": 3, "minute": 55}
